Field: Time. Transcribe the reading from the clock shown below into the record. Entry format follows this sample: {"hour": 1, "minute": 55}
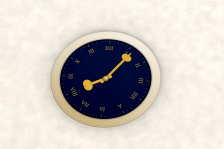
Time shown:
{"hour": 8, "minute": 6}
